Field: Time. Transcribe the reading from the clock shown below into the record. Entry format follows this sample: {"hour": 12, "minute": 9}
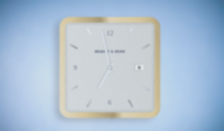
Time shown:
{"hour": 6, "minute": 58}
